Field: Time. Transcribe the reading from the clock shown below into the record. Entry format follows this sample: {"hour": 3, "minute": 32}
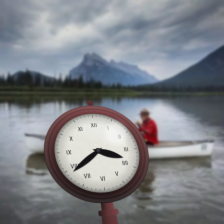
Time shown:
{"hour": 3, "minute": 39}
